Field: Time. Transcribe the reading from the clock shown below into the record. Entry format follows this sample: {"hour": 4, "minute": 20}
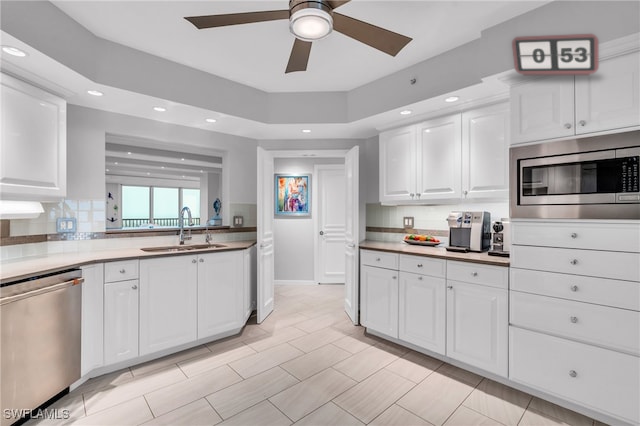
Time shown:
{"hour": 0, "minute": 53}
